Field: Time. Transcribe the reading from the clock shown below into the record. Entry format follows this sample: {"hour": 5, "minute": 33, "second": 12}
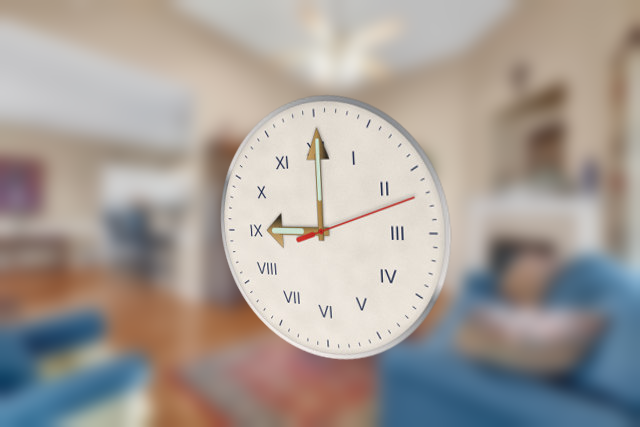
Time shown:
{"hour": 9, "minute": 0, "second": 12}
